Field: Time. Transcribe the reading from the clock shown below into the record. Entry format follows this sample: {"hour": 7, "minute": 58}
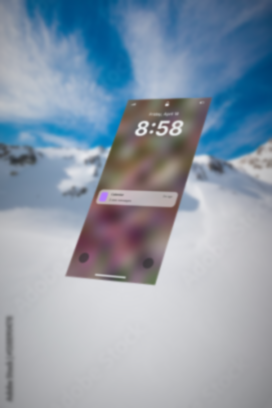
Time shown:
{"hour": 8, "minute": 58}
